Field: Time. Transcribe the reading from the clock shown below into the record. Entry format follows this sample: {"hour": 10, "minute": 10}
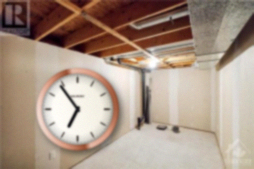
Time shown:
{"hour": 6, "minute": 54}
